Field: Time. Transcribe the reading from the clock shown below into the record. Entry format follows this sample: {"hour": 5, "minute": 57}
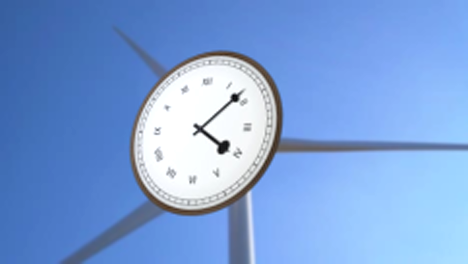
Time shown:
{"hour": 4, "minute": 8}
